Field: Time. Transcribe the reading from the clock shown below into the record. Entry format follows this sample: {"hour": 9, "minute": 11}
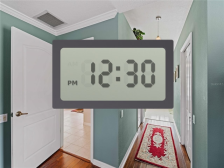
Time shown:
{"hour": 12, "minute": 30}
